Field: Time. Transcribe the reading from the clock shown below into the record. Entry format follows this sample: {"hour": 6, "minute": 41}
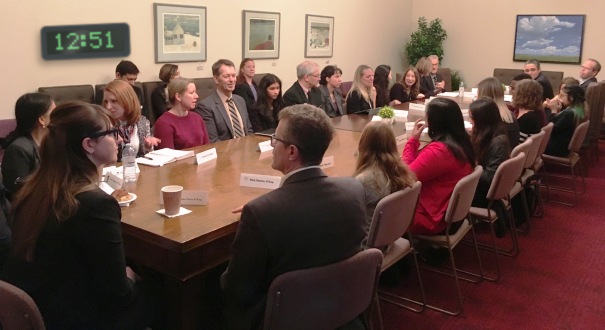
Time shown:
{"hour": 12, "minute": 51}
